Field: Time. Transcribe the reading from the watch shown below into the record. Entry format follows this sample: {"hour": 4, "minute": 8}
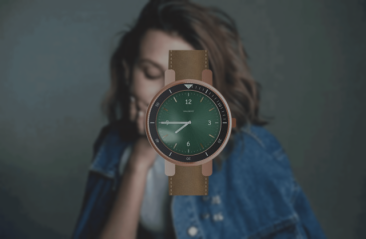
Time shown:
{"hour": 7, "minute": 45}
